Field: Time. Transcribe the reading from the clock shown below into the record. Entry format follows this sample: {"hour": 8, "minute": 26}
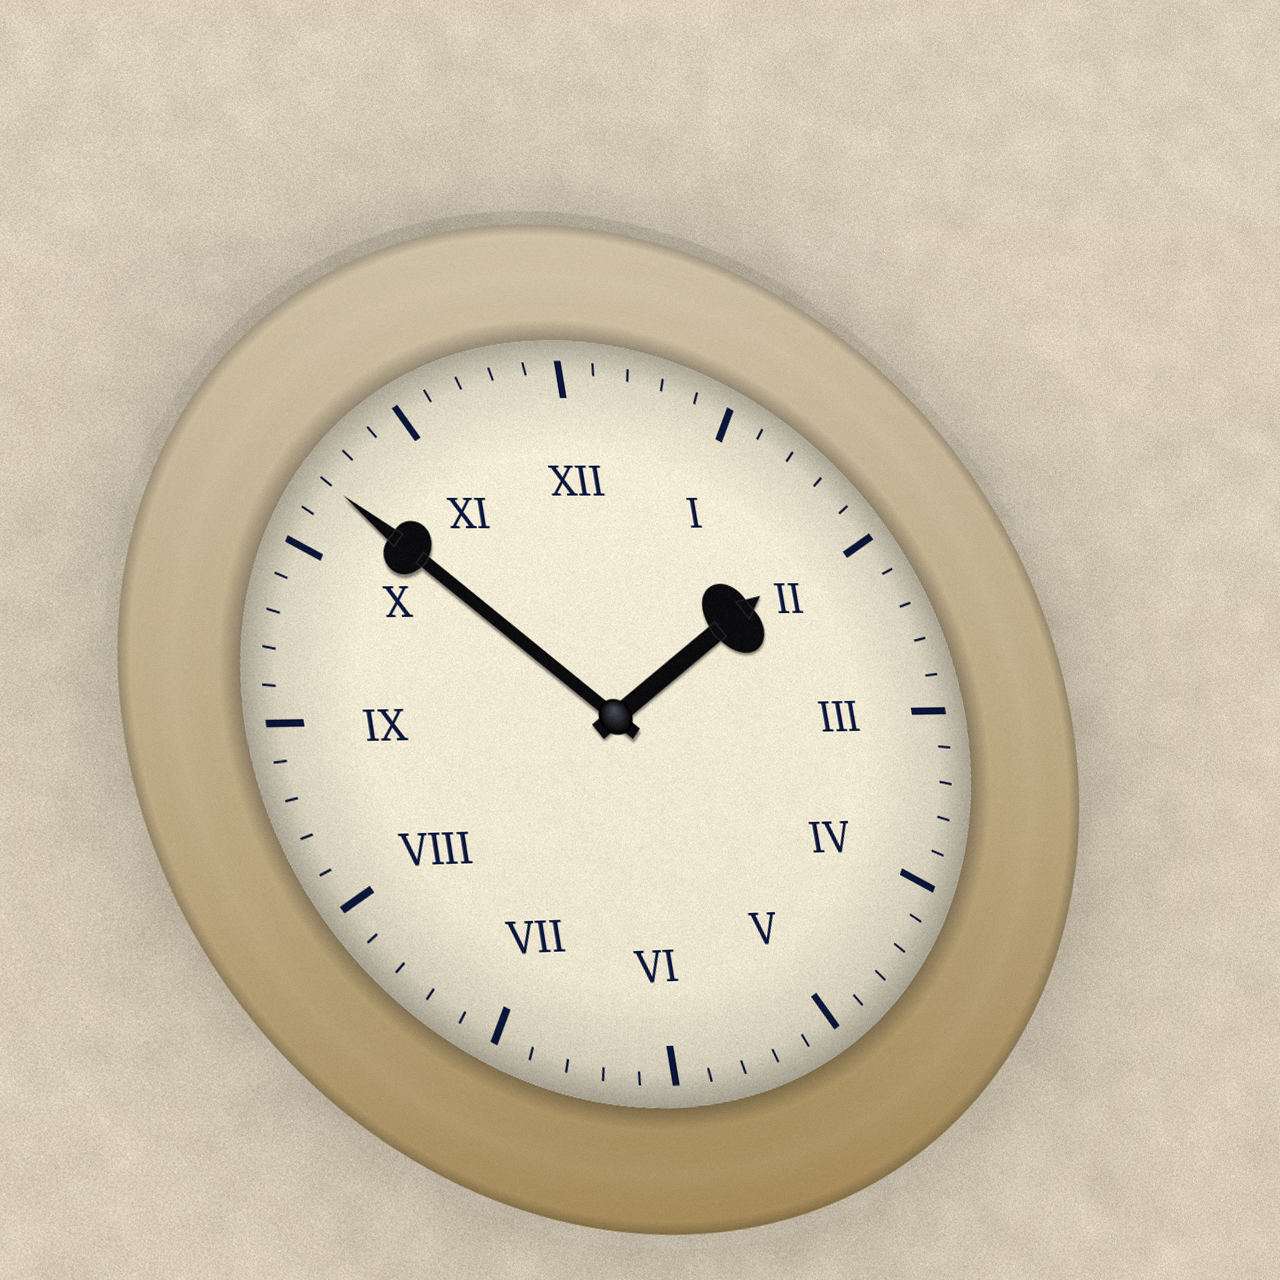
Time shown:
{"hour": 1, "minute": 52}
